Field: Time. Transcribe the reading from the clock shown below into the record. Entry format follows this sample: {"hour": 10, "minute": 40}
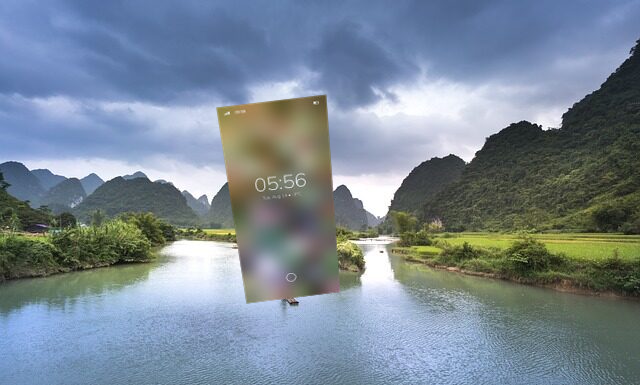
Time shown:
{"hour": 5, "minute": 56}
